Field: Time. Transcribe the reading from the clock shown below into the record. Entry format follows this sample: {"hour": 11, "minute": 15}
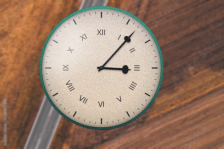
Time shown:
{"hour": 3, "minute": 7}
